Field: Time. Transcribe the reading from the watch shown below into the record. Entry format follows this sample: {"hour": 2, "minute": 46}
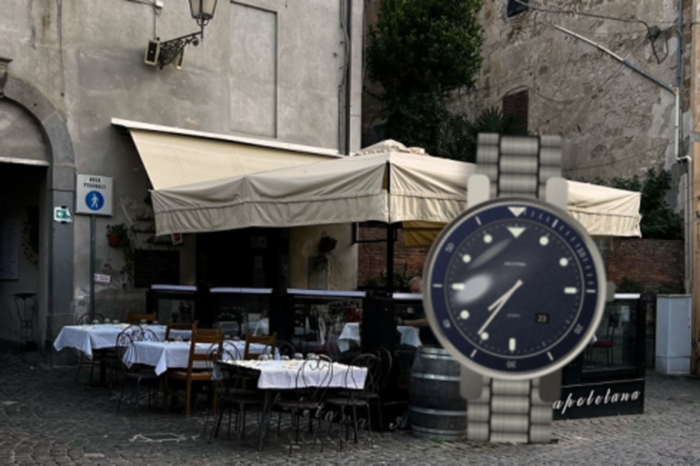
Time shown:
{"hour": 7, "minute": 36}
